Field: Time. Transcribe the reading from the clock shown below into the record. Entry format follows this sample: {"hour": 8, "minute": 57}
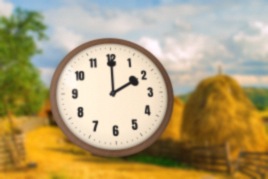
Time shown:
{"hour": 2, "minute": 0}
